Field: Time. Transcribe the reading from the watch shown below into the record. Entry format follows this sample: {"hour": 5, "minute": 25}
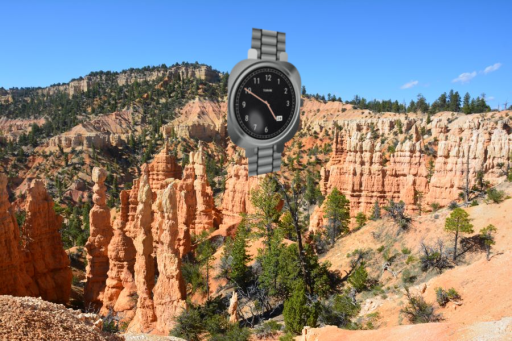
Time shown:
{"hour": 4, "minute": 50}
